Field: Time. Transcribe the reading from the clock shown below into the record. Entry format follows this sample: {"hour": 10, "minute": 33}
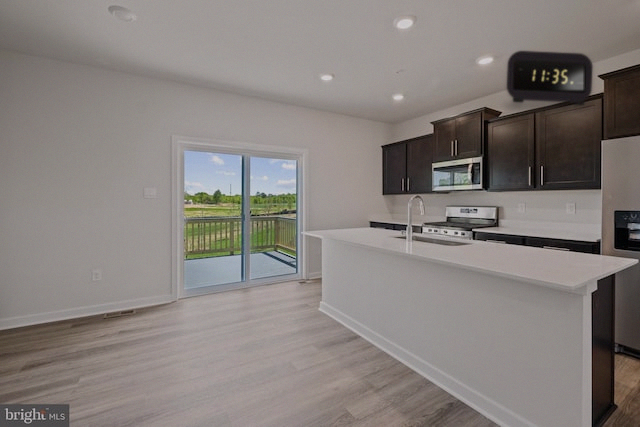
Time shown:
{"hour": 11, "minute": 35}
